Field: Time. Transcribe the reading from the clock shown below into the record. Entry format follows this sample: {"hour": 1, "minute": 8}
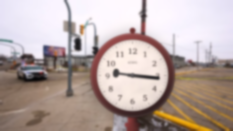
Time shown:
{"hour": 9, "minute": 16}
